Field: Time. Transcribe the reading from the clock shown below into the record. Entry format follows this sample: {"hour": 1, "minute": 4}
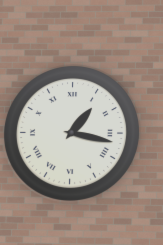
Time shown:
{"hour": 1, "minute": 17}
